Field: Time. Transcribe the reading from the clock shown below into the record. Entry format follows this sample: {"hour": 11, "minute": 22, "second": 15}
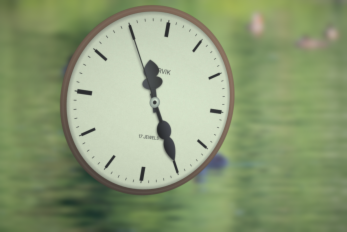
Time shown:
{"hour": 11, "minute": 24, "second": 55}
